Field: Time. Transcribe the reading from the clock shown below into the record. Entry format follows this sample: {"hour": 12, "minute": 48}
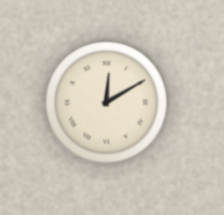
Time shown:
{"hour": 12, "minute": 10}
